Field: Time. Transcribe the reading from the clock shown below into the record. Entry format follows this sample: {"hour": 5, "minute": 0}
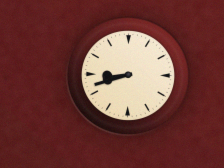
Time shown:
{"hour": 8, "minute": 42}
